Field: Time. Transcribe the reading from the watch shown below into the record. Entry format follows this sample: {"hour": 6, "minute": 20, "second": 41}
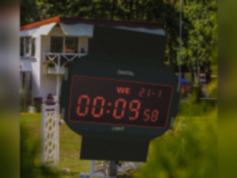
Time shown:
{"hour": 0, "minute": 9, "second": 58}
